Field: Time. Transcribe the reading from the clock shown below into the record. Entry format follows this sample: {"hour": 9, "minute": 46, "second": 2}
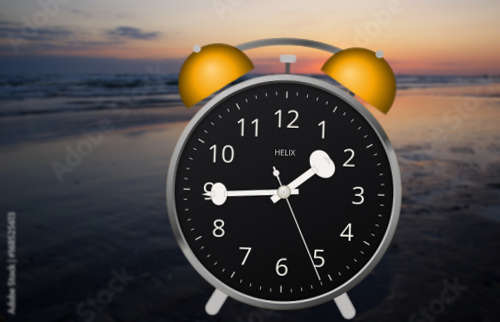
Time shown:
{"hour": 1, "minute": 44, "second": 26}
